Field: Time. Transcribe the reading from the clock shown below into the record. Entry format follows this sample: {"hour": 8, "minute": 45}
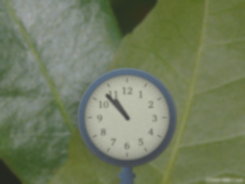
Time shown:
{"hour": 10, "minute": 53}
